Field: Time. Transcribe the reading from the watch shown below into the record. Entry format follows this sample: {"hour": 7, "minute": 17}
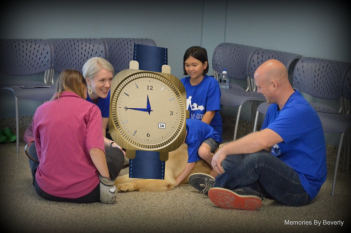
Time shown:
{"hour": 11, "minute": 45}
